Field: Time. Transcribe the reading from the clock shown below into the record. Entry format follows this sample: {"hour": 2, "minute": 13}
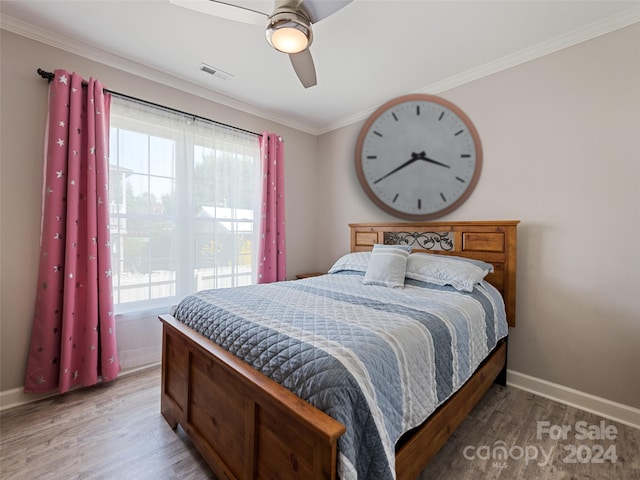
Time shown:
{"hour": 3, "minute": 40}
